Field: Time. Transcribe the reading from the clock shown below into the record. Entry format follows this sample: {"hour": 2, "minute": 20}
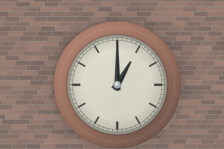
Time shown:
{"hour": 1, "minute": 0}
